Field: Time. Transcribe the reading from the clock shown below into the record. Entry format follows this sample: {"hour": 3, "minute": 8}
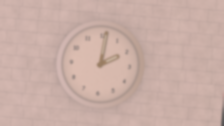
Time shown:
{"hour": 2, "minute": 1}
